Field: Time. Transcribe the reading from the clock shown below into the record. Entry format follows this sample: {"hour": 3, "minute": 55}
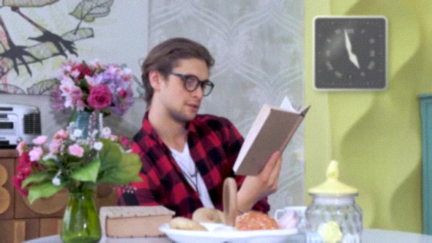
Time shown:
{"hour": 4, "minute": 58}
